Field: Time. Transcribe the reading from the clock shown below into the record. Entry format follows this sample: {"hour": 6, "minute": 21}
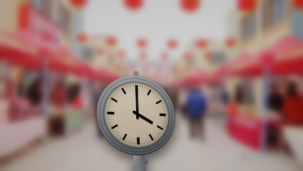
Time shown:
{"hour": 4, "minute": 0}
